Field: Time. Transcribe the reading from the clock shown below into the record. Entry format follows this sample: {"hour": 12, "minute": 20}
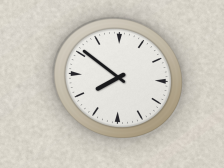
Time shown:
{"hour": 7, "minute": 51}
